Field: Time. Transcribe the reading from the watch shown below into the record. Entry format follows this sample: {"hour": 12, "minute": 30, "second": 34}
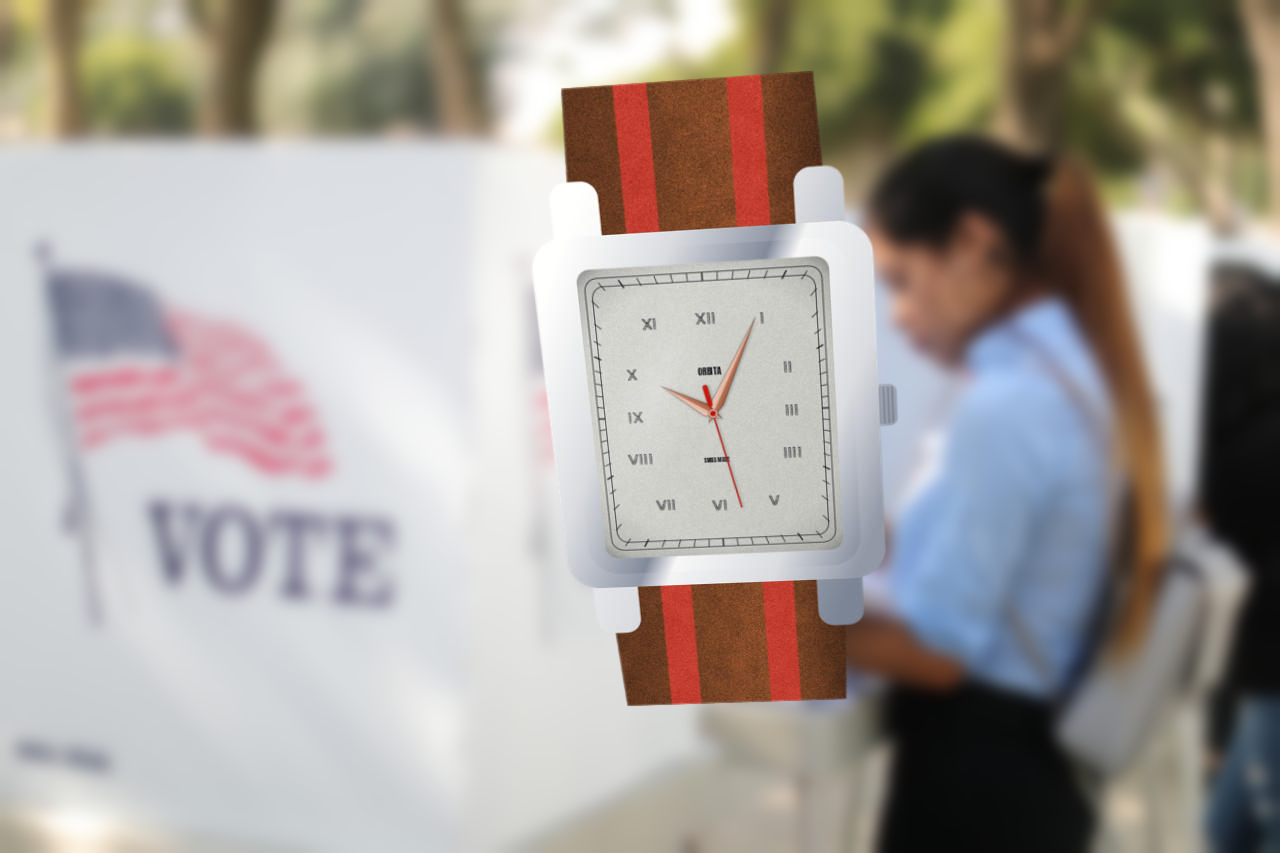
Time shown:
{"hour": 10, "minute": 4, "second": 28}
